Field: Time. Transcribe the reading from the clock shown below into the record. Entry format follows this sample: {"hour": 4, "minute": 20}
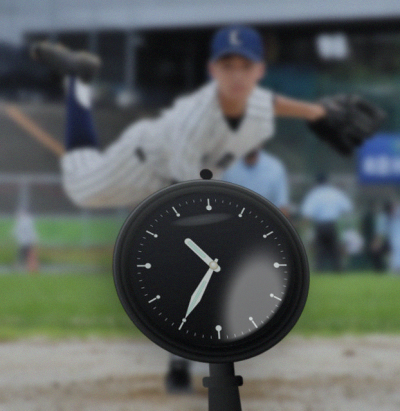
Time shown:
{"hour": 10, "minute": 35}
